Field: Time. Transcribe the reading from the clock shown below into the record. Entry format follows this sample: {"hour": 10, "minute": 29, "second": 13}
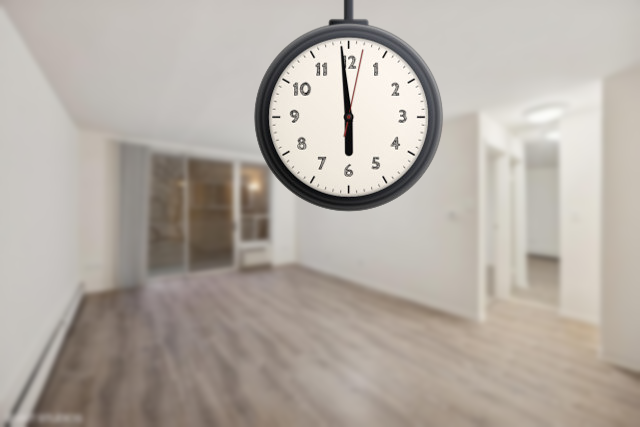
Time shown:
{"hour": 5, "minute": 59, "second": 2}
